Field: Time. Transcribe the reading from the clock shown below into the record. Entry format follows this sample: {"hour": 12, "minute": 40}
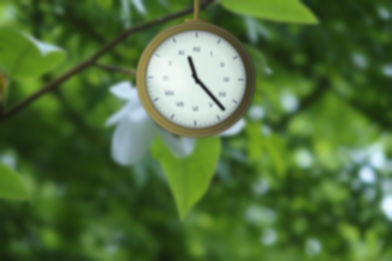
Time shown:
{"hour": 11, "minute": 23}
